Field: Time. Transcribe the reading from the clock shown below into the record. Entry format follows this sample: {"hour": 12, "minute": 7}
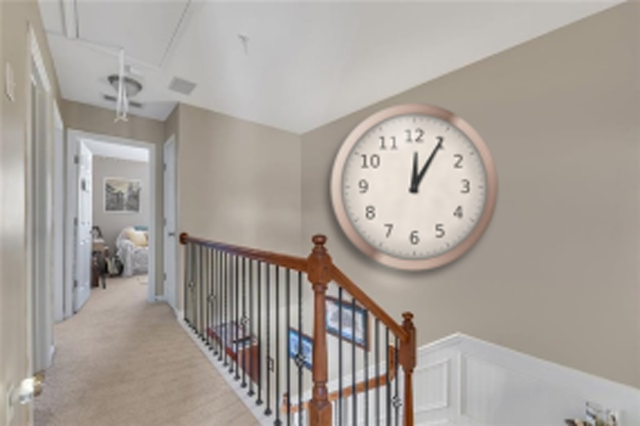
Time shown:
{"hour": 12, "minute": 5}
